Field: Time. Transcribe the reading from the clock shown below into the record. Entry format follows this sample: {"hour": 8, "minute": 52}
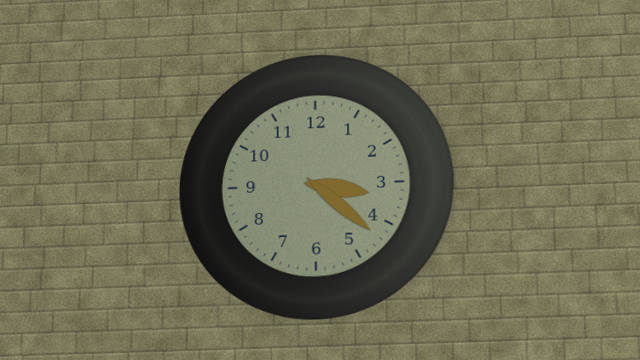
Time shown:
{"hour": 3, "minute": 22}
